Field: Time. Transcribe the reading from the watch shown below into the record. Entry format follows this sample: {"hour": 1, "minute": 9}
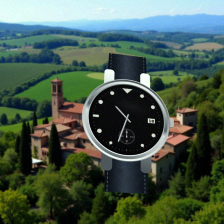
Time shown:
{"hour": 10, "minute": 33}
